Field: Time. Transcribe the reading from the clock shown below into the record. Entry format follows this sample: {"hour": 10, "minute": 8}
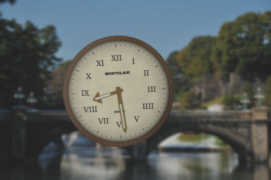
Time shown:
{"hour": 8, "minute": 29}
